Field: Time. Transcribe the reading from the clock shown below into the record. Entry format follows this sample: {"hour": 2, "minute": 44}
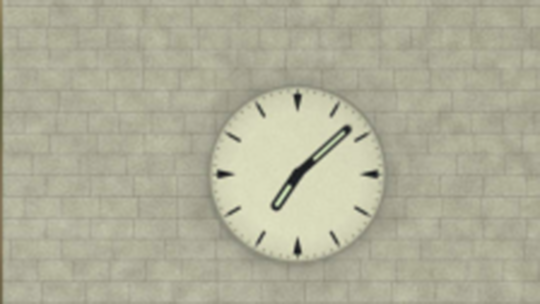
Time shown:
{"hour": 7, "minute": 8}
